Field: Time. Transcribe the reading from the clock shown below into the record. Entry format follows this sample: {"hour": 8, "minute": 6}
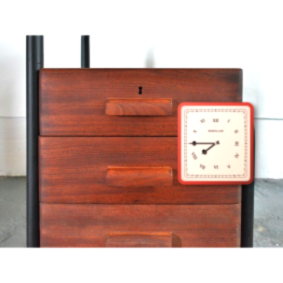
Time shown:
{"hour": 7, "minute": 45}
